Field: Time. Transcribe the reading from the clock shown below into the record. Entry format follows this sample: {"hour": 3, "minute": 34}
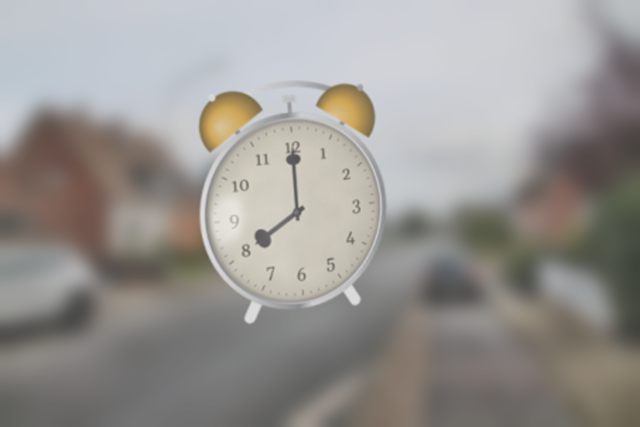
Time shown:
{"hour": 8, "minute": 0}
